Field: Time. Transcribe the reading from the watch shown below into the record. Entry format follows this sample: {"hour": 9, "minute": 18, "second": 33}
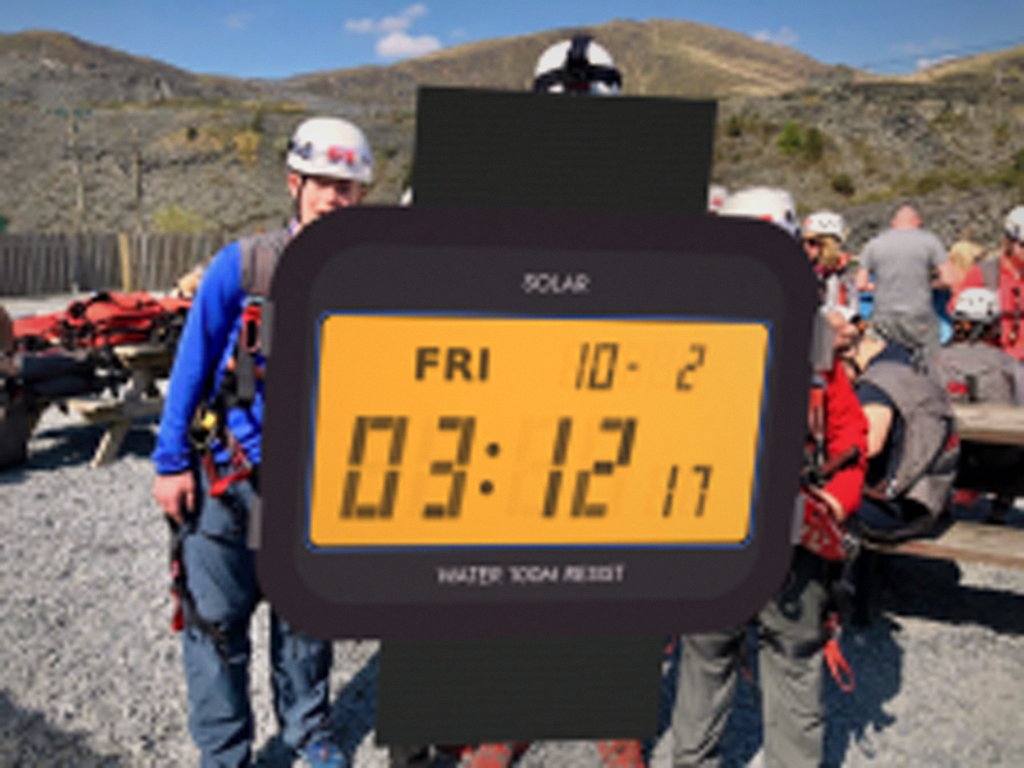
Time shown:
{"hour": 3, "minute": 12, "second": 17}
